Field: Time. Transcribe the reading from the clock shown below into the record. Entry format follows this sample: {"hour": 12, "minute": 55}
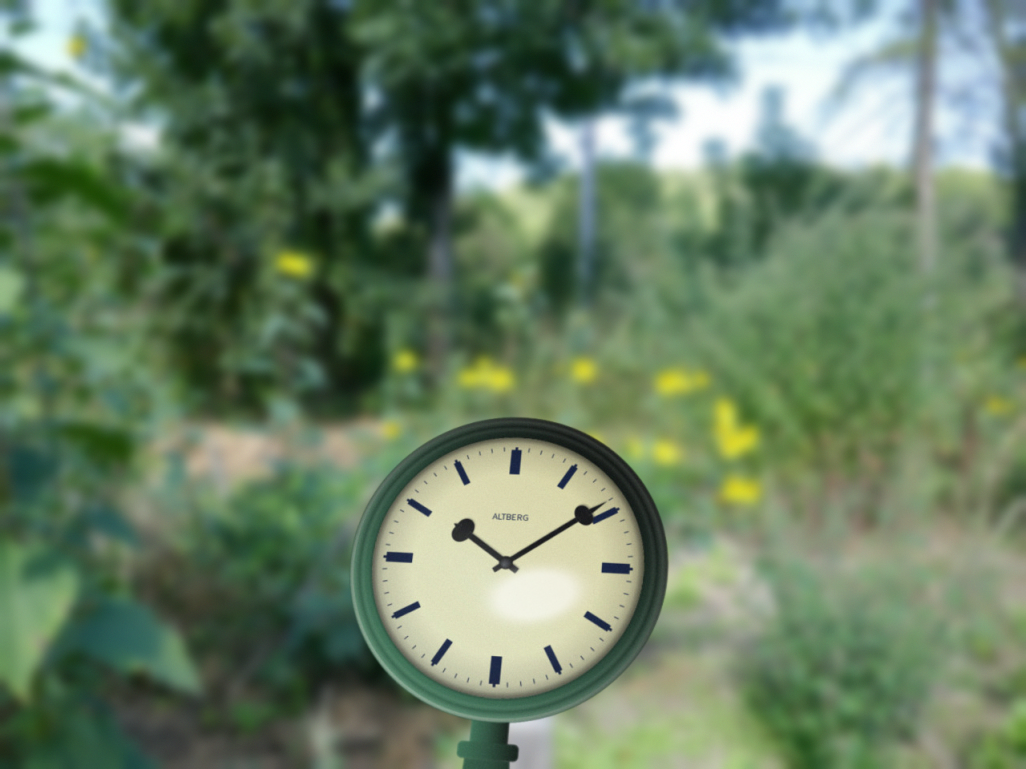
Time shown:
{"hour": 10, "minute": 9}
